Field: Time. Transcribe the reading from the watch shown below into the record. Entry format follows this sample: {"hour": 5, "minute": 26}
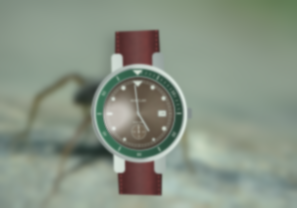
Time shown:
{"hour": 4, "minute": 59}
